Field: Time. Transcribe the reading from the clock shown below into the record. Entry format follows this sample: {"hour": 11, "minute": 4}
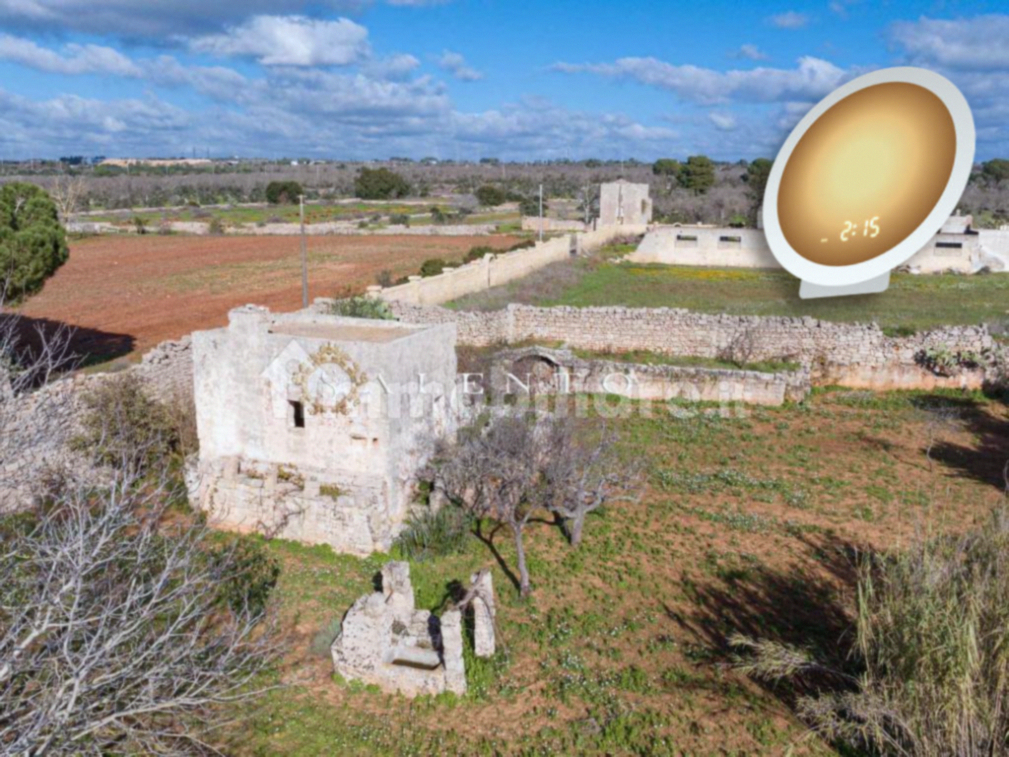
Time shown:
{"hour": 2, "minute": 15}
